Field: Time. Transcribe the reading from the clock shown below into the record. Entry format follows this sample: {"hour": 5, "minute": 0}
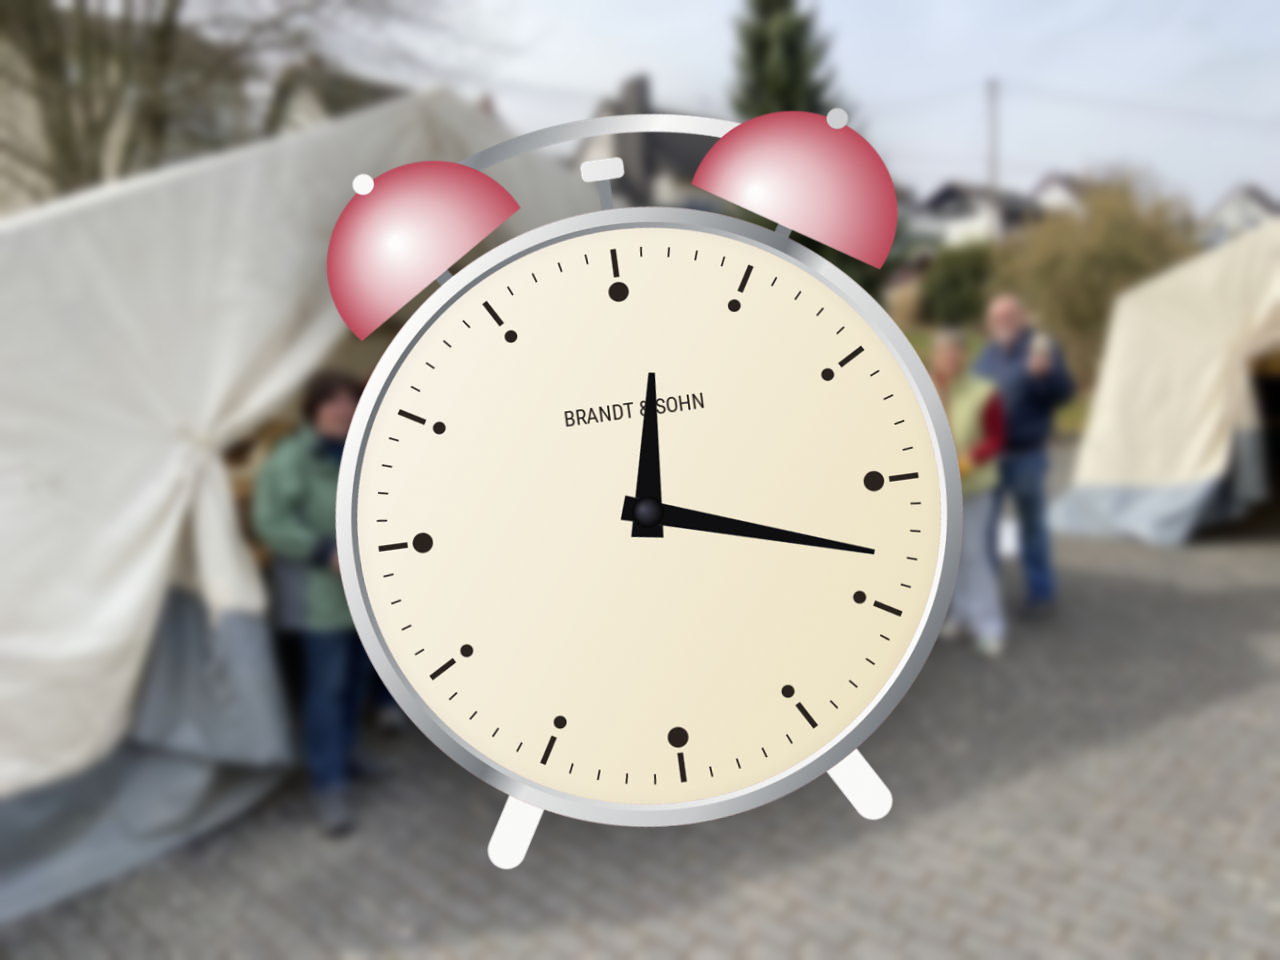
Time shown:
{"hour": 12, "minute": 18}
